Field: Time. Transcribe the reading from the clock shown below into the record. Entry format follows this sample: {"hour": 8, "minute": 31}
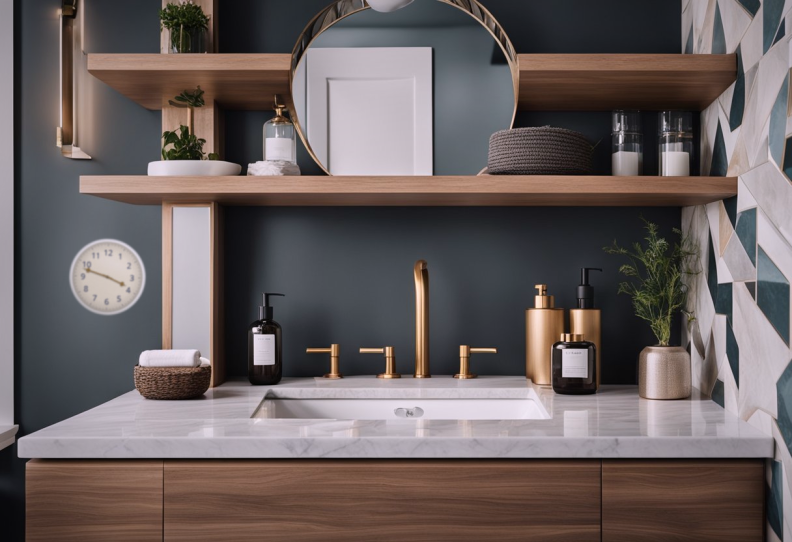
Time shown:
{"hour": 3, "minute": 48}
